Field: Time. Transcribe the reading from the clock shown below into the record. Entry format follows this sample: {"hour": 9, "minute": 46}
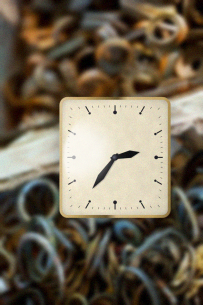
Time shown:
{"hour": 2, "minute": 36}
